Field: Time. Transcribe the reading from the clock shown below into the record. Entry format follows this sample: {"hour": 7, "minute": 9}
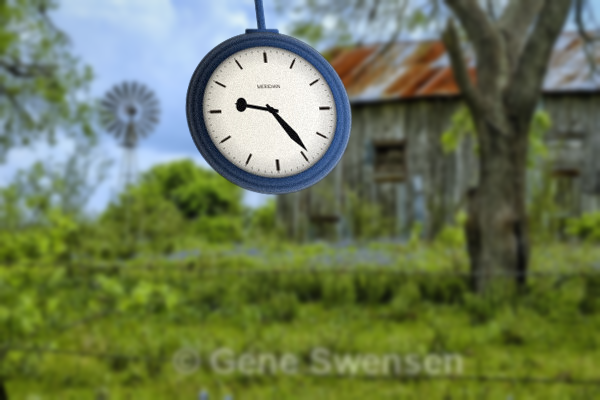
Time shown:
{"hour": 9, "minute": 24}
